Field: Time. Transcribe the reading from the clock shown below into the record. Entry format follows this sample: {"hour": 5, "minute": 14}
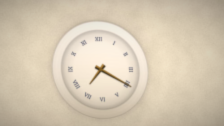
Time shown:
{"hour": 7, "minute": 20}
